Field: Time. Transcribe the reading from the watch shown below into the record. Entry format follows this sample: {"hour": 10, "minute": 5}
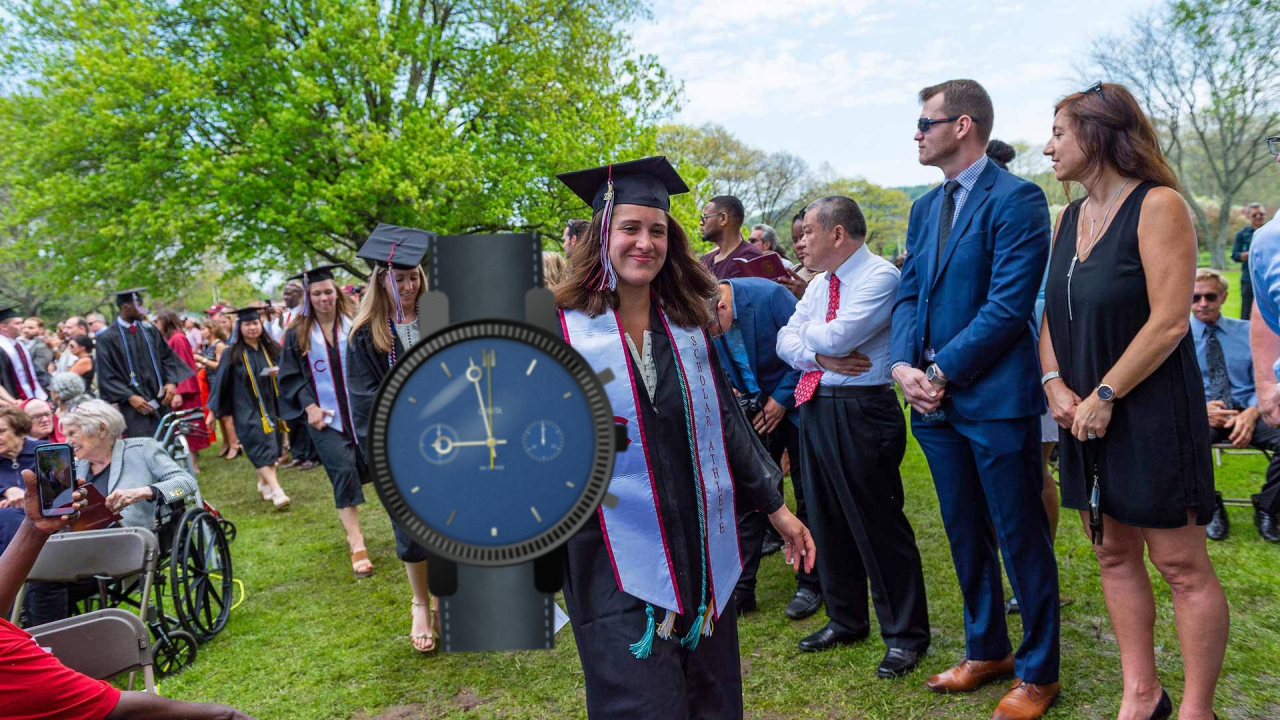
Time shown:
{"hour": 8, "minute": 58}
